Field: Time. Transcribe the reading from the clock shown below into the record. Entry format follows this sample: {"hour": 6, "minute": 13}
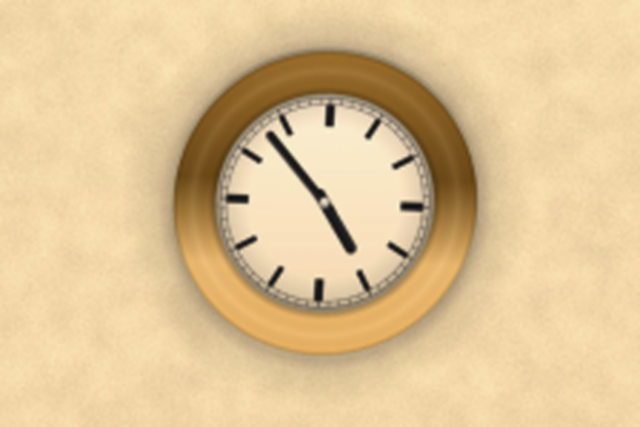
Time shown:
{"hour": 4, "minute": 53}
